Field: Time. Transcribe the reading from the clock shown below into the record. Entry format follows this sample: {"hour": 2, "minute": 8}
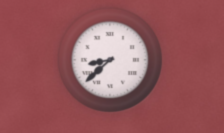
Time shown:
{"hour": 8, "minute": 38}
